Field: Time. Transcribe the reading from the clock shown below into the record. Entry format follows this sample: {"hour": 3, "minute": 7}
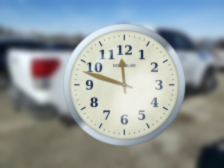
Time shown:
{"hour": 11, "minute": 48}
